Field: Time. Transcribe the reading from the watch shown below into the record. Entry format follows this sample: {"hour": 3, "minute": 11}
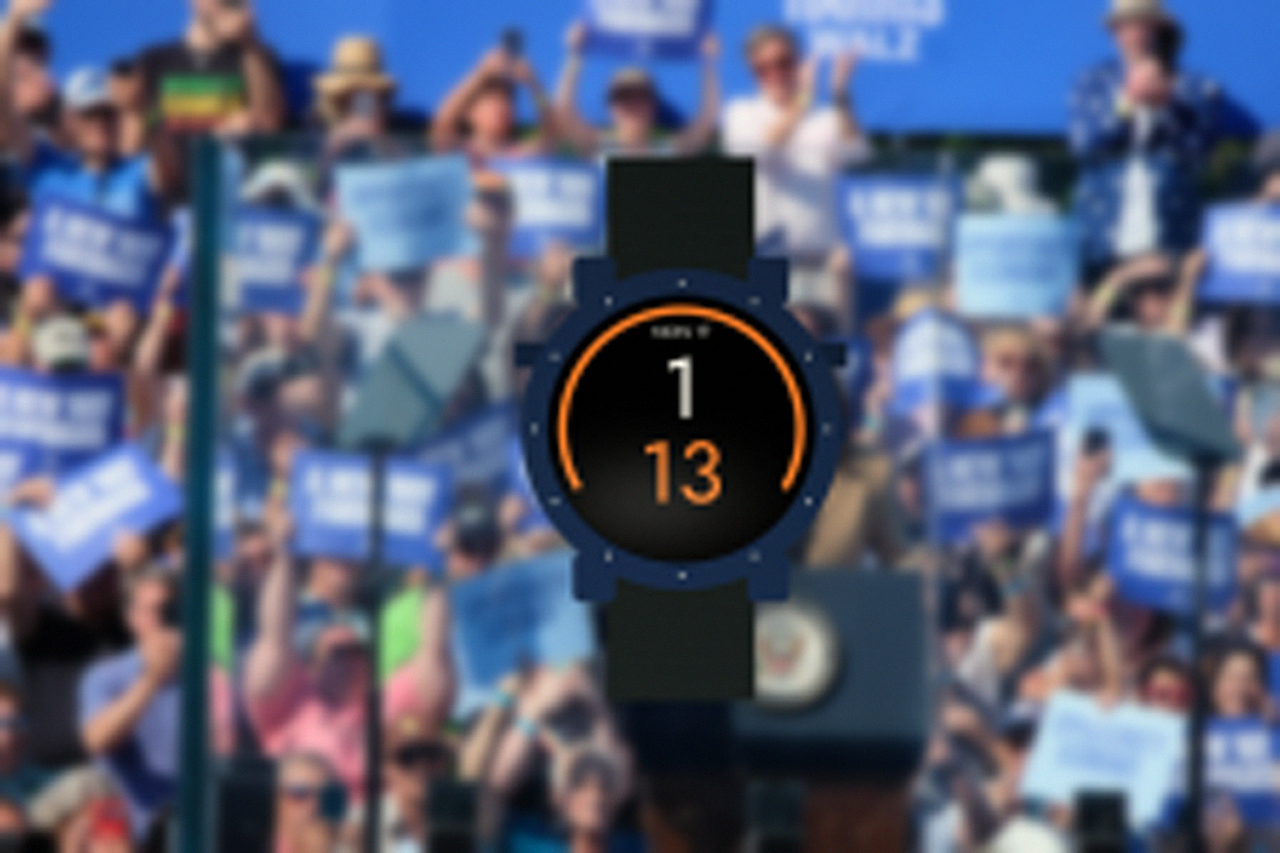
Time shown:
{"hour": 1, "minute": 13}
